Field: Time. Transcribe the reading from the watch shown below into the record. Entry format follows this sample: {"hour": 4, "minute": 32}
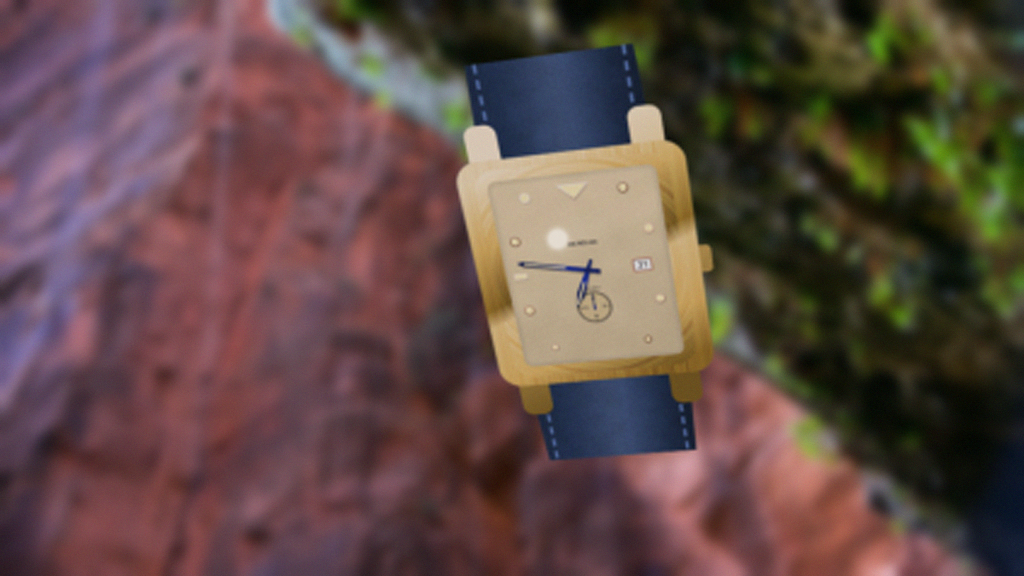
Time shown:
{"hour": 6, "minute": 47}
